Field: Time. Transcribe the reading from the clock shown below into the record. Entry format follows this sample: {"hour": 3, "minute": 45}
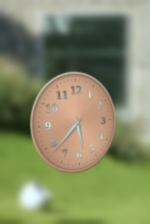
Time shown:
{"hour": 5, "minute": 38}
